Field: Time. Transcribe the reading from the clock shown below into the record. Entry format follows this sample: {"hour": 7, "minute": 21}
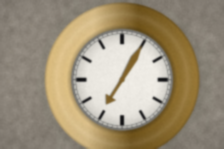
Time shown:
{"hour": 7, "minute": 5}
